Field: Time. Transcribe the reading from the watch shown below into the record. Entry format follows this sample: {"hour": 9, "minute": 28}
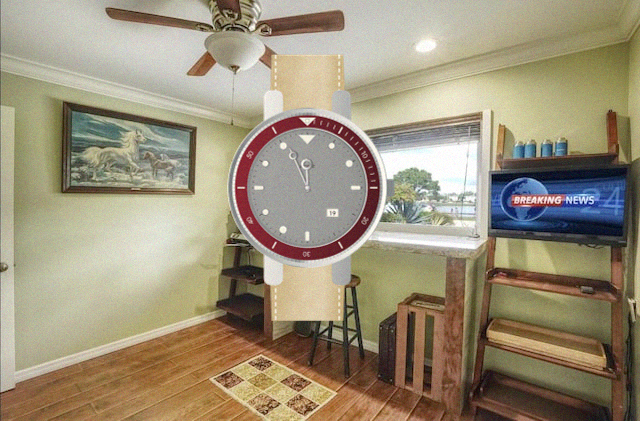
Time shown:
{"hour": 11, "minute": 56}
